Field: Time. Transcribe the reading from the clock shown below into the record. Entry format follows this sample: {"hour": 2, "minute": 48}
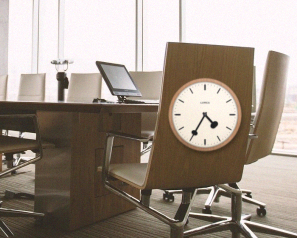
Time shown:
{"hour": 4, "minute": 35}
